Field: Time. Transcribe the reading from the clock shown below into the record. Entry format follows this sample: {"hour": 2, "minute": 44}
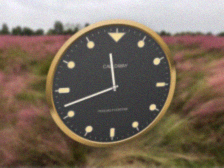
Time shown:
{"hour": 11, "minute": 42}
